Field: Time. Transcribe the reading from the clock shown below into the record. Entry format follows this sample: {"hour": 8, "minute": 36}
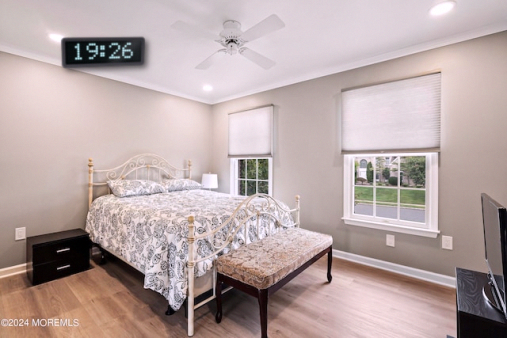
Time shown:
{"hour": 19, "minute": 26}
